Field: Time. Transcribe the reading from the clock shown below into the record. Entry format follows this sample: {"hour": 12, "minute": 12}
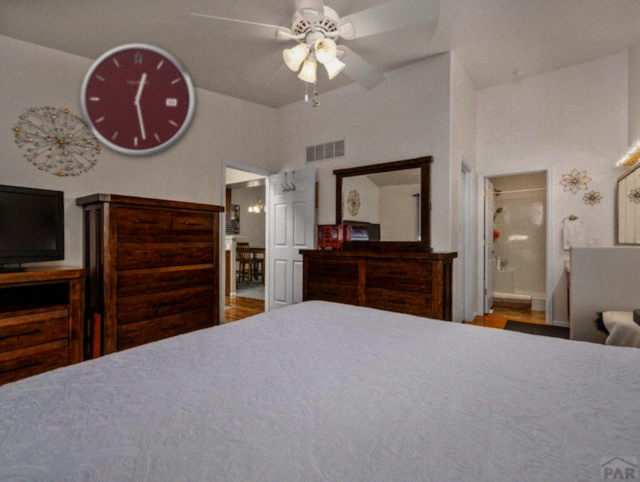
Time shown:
{"hour": 12, "minute": 28}
